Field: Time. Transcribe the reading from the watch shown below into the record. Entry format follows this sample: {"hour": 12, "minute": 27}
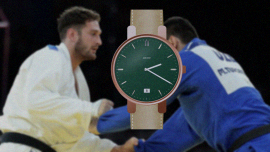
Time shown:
{"hour": 2, "minute": 20}
